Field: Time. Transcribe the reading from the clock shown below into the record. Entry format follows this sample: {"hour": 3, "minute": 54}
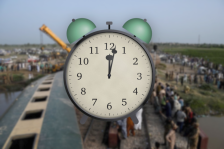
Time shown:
{"hour": 12, "minute": 2}
